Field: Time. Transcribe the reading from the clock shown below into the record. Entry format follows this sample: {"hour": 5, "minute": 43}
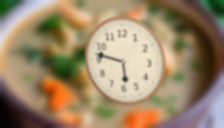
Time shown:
{"hour": 5, "minute": 47}
